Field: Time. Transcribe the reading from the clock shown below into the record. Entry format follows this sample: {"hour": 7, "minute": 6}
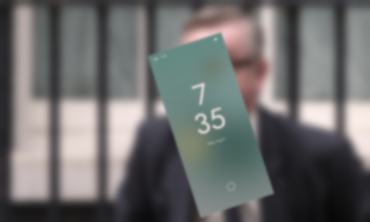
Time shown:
{"hour": 7, "minute": 35}
